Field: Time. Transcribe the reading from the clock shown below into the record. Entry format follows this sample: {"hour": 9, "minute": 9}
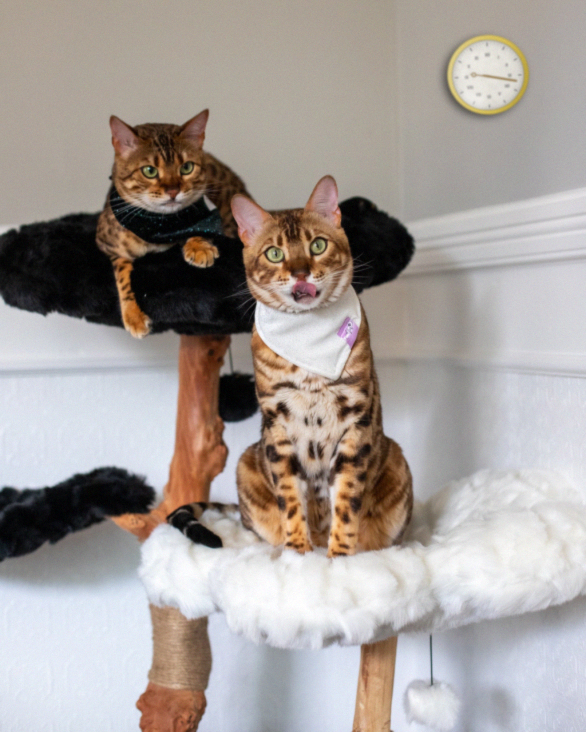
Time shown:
{"hour": 9, "minute": 17}
